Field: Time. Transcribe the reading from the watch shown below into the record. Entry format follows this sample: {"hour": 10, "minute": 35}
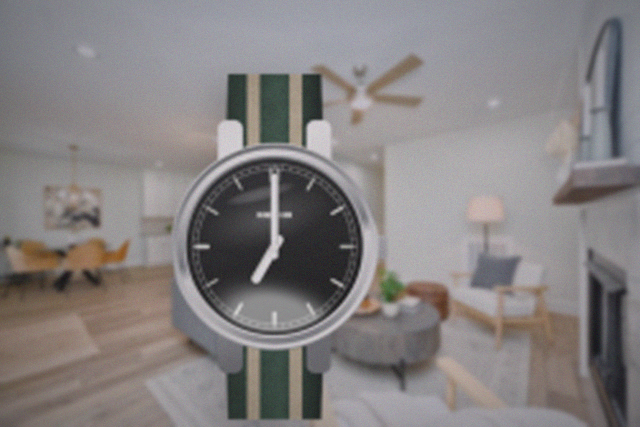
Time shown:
{"hour": 7, "minute": 0}
